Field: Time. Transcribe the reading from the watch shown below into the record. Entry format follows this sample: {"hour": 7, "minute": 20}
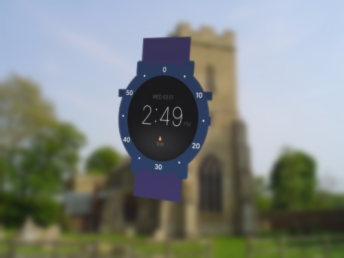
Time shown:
{"hour": 2, "minute": 49}
